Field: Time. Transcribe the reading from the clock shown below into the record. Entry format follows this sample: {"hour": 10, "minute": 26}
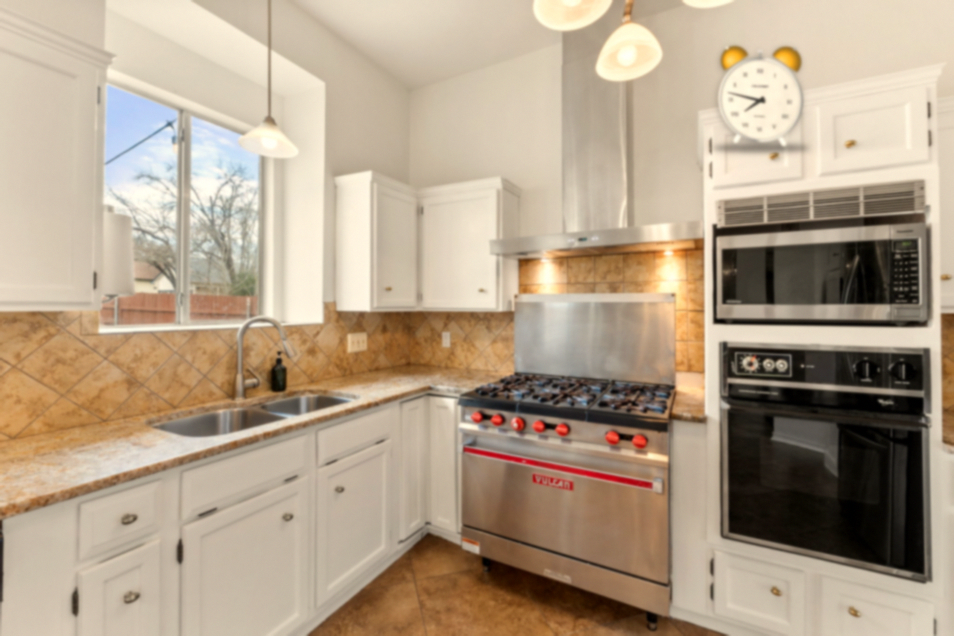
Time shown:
{"hour": 7, "minute": 47}
